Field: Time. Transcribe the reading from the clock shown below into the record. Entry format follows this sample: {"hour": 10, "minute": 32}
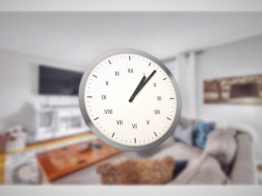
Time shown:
{"hour": 1, "minute": 7}
